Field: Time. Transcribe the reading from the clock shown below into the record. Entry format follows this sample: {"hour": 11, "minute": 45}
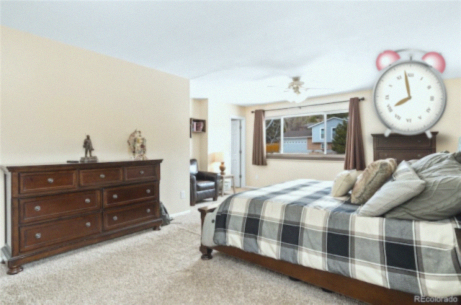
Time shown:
{"hour": 7, "minute": 58}
